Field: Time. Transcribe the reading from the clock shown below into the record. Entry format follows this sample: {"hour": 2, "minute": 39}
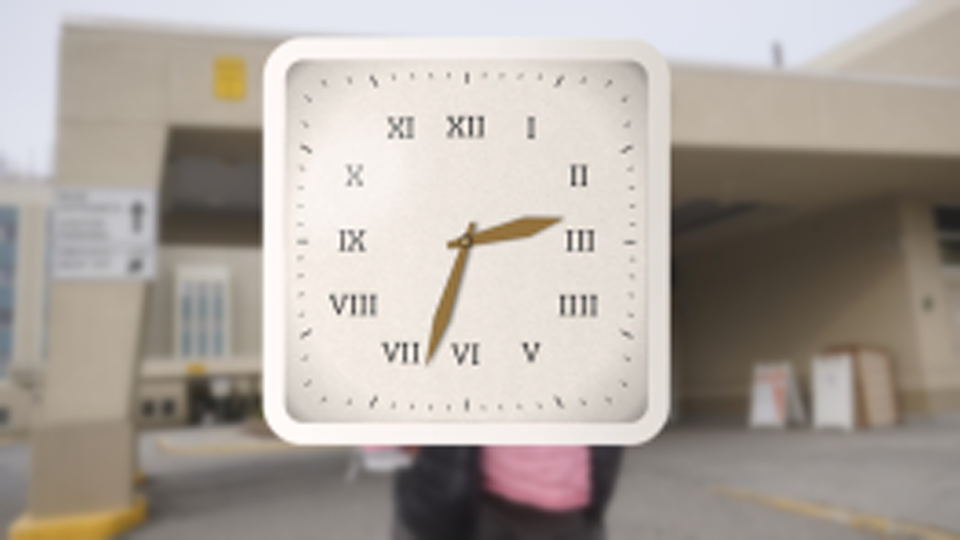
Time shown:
{"hour": 2, "minute": 33}
